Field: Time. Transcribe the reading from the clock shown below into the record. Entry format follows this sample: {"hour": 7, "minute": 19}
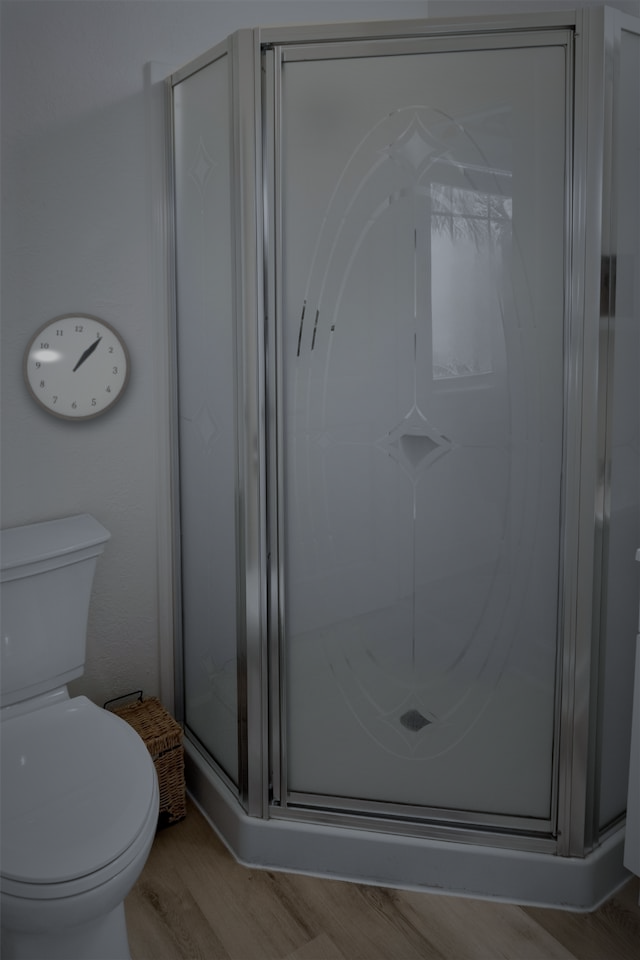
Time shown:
{"hour": 1, "minute": 6}
